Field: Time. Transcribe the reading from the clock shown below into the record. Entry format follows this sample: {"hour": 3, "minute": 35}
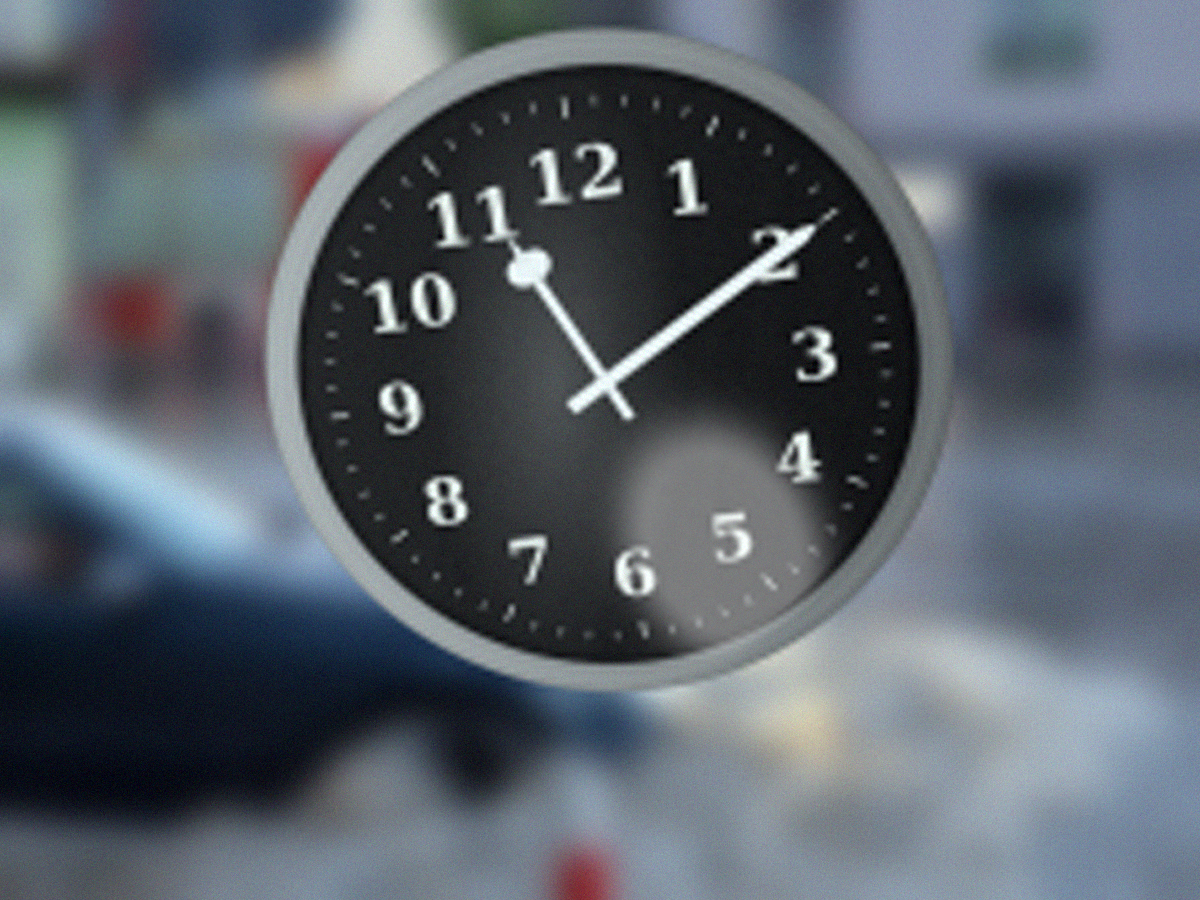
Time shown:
{"hour": 11, "minute": 10}
